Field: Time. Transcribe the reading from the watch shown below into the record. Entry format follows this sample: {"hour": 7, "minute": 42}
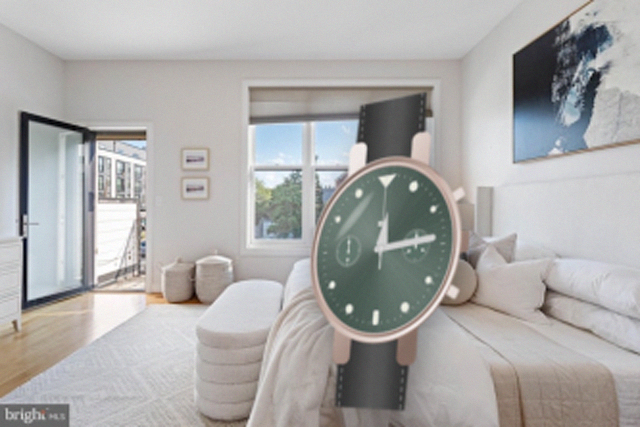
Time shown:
{"hour": 12, "minute": 14}
